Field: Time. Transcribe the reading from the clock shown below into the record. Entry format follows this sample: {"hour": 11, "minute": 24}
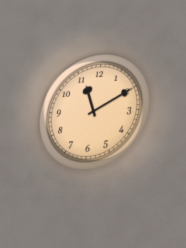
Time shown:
{"hour": 11, "minute": 10}
